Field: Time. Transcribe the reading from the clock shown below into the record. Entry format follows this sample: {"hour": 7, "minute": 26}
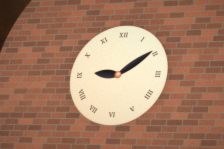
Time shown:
{"hour": 9, "minute": 9}
